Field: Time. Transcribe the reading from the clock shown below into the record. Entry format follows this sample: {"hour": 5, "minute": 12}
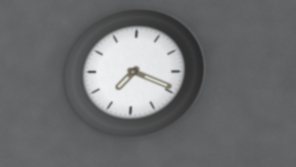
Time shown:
{"hour": 7, "minute": 19}
